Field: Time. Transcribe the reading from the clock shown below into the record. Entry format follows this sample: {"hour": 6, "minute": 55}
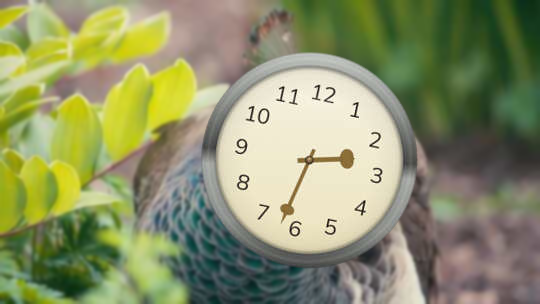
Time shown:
{"hour": 2, "minute": 32}
